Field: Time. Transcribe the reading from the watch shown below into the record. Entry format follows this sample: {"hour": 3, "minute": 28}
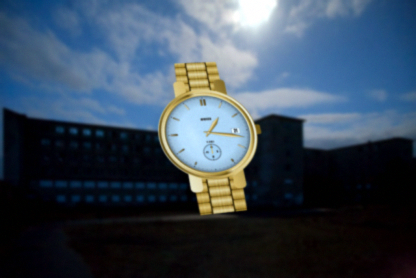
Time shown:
{"hour": 1, "minute": 17}
